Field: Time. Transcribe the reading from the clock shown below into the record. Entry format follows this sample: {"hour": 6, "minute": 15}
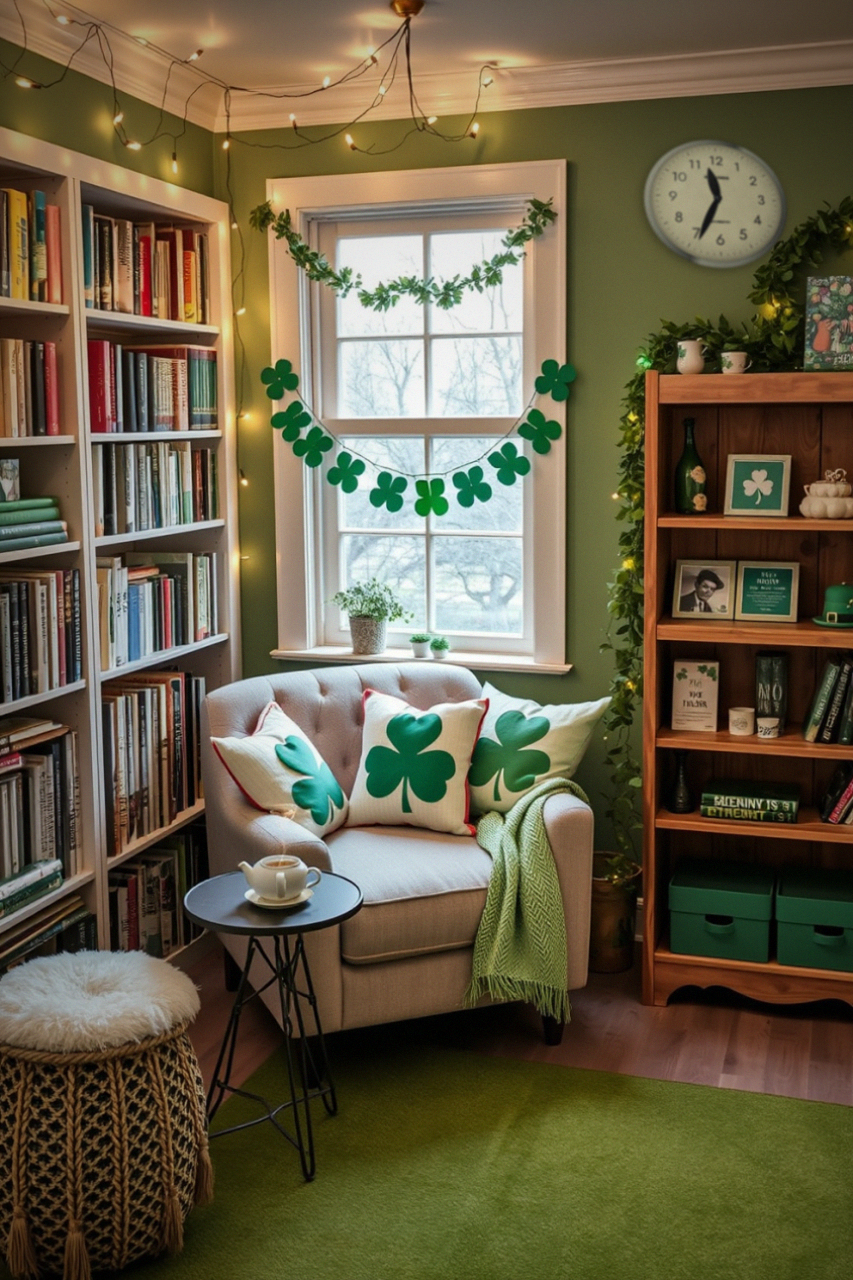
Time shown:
{"hour": 11, "minute": 34}
